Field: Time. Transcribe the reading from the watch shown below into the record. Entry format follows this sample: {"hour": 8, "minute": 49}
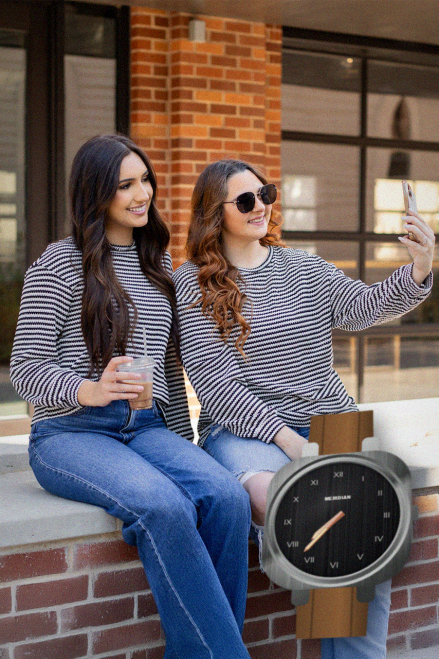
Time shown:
{"hour": 7, "minute": 37}
